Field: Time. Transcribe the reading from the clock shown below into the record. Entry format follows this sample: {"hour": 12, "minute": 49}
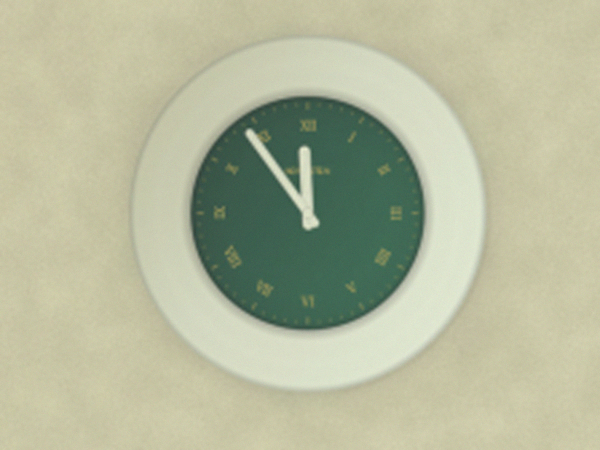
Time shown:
{"hour": 11, "minute": 54}
